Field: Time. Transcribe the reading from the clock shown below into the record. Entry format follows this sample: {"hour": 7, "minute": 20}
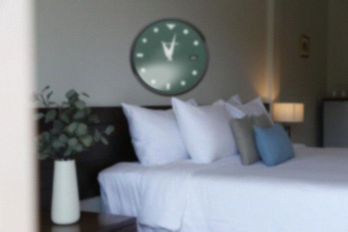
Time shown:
{"hour": 11, "minute": 2}
